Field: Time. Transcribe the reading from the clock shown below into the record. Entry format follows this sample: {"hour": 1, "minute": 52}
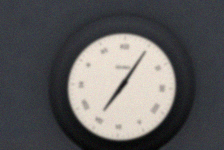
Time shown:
{"hour": 7, "minute": 5}
